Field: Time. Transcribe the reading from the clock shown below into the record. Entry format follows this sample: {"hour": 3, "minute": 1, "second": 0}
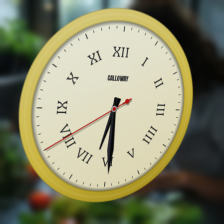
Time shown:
{"hour": 6, "minute": 29, "second": 40}
